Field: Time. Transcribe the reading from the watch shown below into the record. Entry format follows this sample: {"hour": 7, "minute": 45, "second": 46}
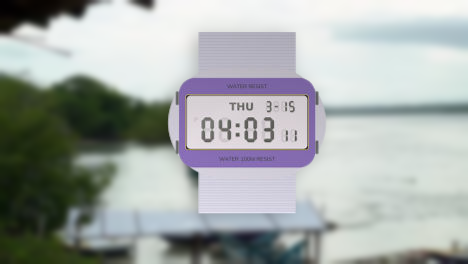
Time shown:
{"hour": 4, "minute": 3, "second": 11}
